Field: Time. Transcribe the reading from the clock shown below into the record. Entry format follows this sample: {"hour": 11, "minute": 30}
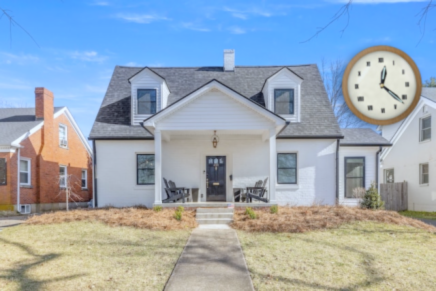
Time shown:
{"hour": 12, "minute": 22}
